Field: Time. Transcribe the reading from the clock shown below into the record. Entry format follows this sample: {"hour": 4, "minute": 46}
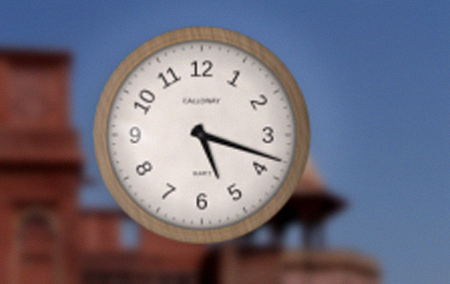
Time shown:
{"hour": 5, "minute": 18}
